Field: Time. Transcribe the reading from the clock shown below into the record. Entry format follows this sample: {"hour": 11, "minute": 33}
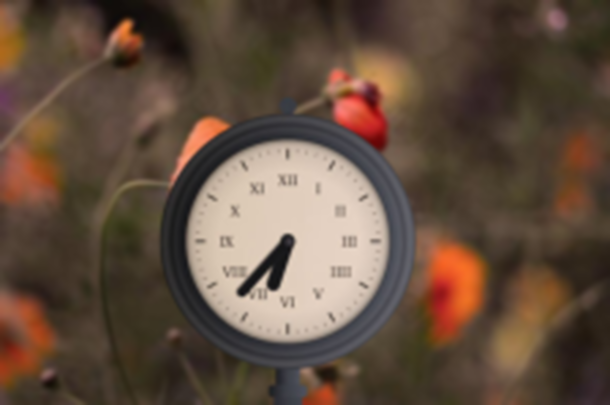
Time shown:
{"hour": 6, "minute": 37}
